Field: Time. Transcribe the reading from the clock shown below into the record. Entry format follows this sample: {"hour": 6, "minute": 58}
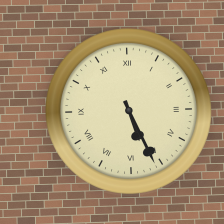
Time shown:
{"hour": 5, "minute": 26}
